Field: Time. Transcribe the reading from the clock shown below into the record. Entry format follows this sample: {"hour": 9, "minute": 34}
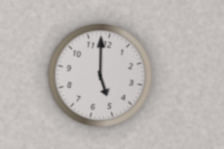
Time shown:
{"hour": 4, "minute": 58}
